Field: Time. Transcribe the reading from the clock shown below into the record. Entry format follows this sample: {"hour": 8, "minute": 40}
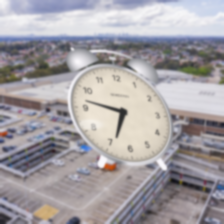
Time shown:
{"hour": 6, "minute": 47}
